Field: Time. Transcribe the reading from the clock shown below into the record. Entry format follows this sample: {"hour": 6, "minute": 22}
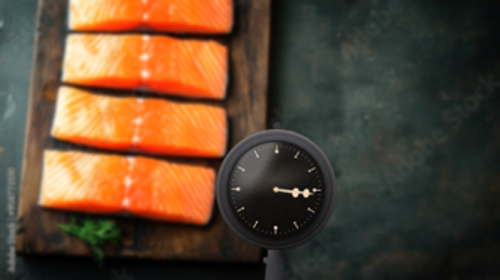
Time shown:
{"hour": 3, "minute": 16}
